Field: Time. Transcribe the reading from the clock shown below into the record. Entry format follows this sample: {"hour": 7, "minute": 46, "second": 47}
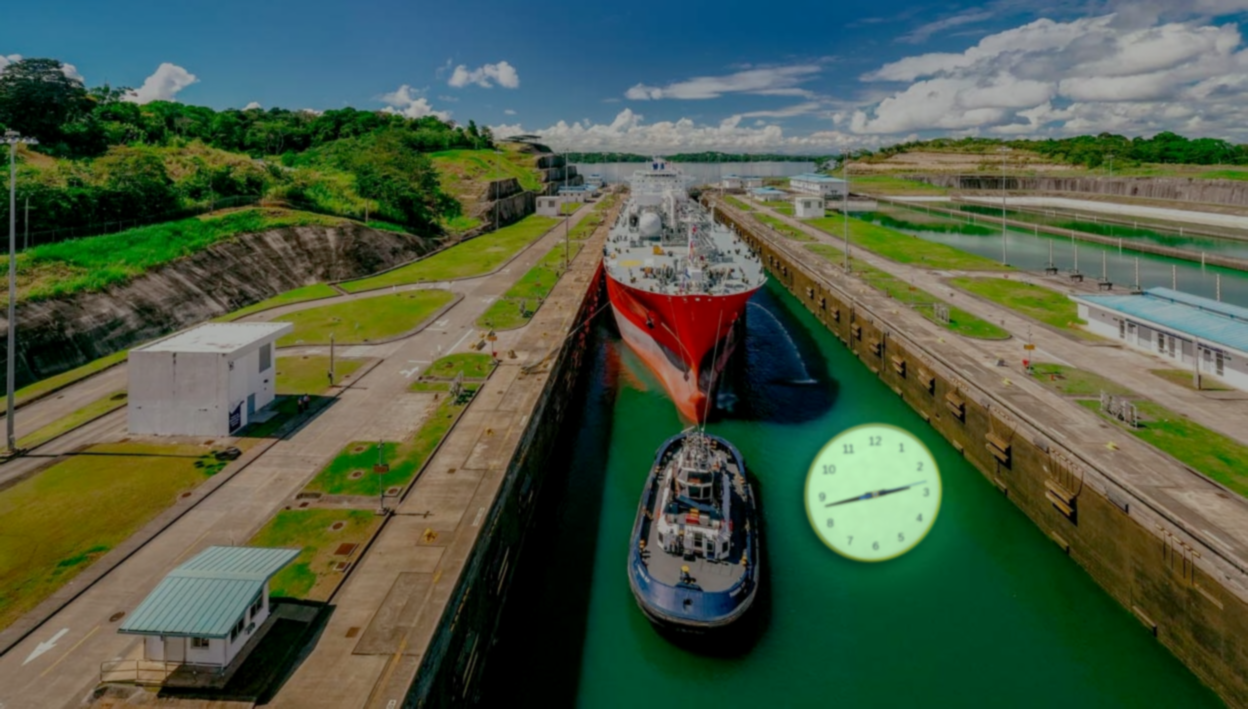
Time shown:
{"hour": 2, "minute": 43, "second": 13}
